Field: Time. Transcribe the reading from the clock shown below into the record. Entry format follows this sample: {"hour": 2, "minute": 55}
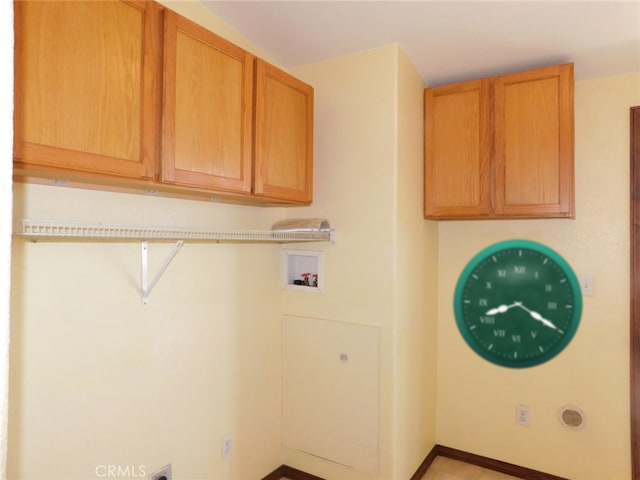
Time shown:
{"hour": 8, "minute": 20}
